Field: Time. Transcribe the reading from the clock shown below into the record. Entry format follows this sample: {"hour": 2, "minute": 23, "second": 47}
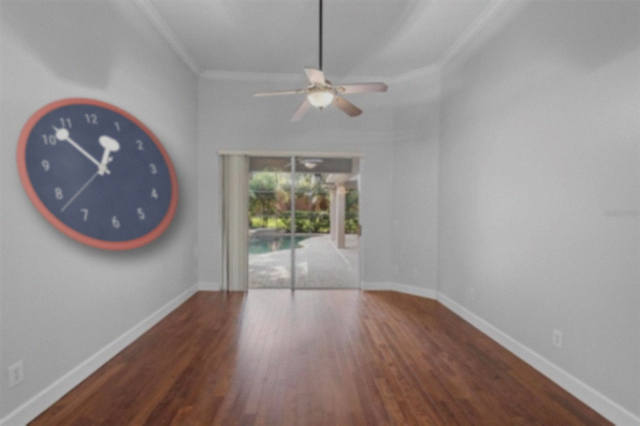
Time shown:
{"hour": 12, "minute": 52, "second": 38}
